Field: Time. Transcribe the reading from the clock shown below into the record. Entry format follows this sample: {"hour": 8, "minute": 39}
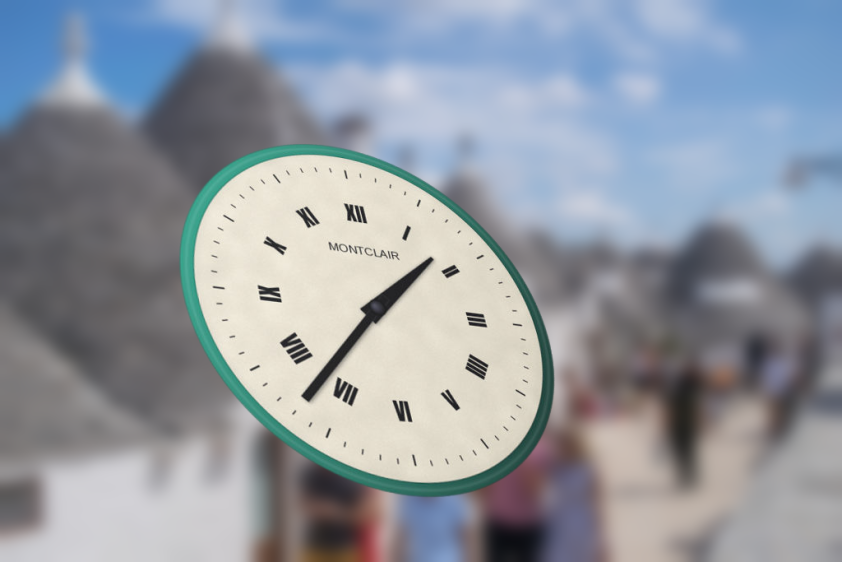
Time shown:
{"hour": 1, "minute": 37}
